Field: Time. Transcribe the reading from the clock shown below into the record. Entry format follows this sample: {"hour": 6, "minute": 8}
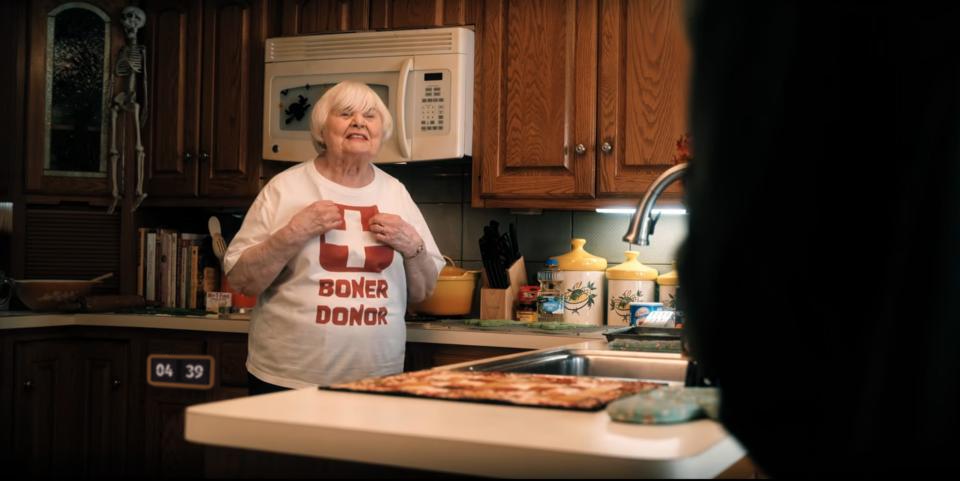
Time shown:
{"hour": 4, "minute": 39}
